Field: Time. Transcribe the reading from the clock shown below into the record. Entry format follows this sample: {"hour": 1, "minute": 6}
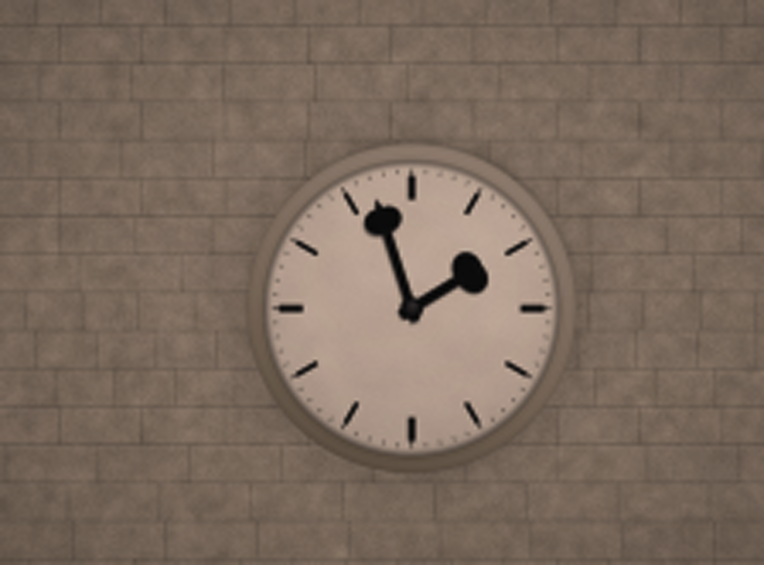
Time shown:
{"hour": 1, "minute": 57}
